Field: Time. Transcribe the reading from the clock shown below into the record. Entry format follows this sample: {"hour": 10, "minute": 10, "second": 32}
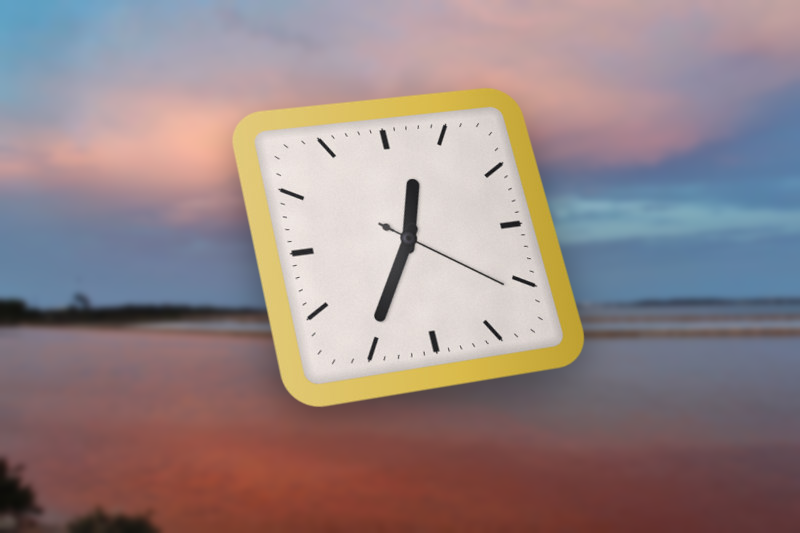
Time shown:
{"hour": 12, "minute": 35, "second": 21}
